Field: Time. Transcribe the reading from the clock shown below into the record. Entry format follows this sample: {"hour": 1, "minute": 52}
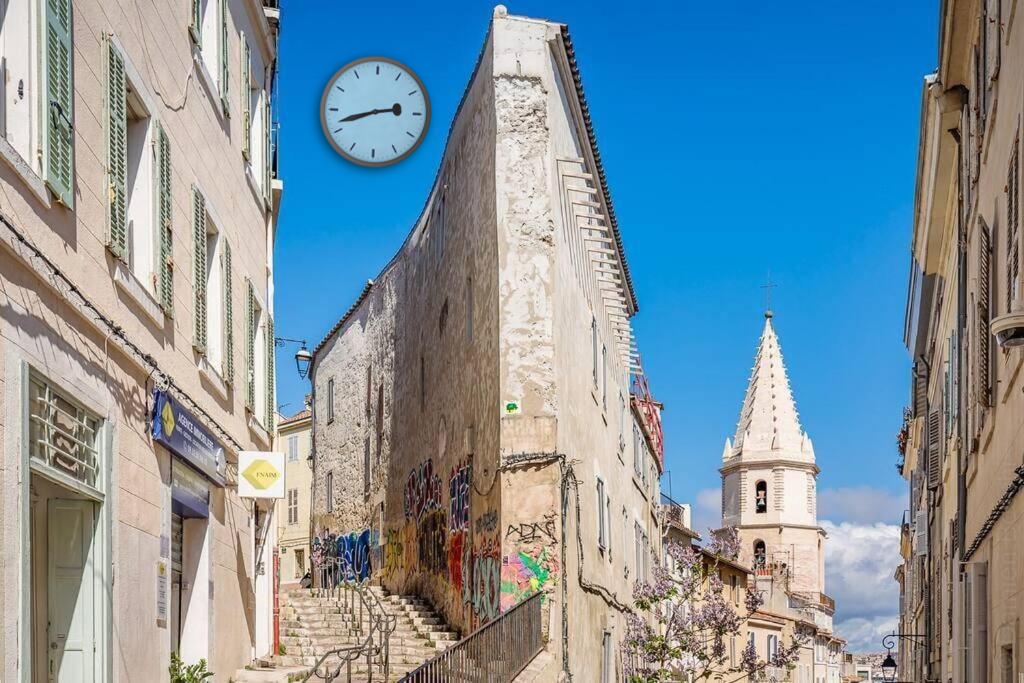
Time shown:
{"hour": 2, "minute": 42}
